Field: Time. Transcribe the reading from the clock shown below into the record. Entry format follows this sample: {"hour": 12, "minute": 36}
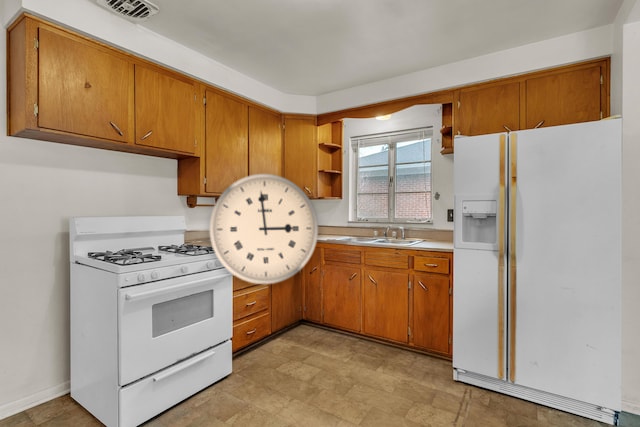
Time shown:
{"hour": 2, "minute": 59}
